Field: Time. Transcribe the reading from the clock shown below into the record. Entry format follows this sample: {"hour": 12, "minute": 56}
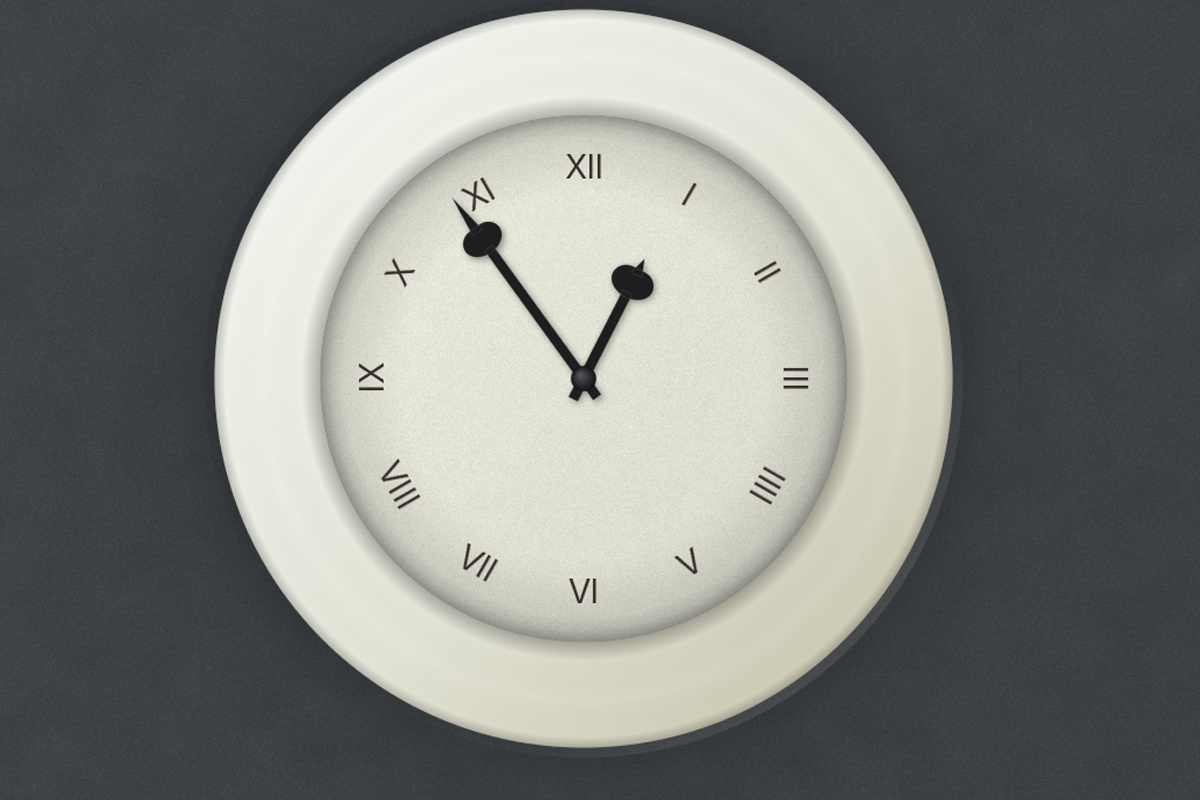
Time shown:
{"hour": 12, "minute": 54}
